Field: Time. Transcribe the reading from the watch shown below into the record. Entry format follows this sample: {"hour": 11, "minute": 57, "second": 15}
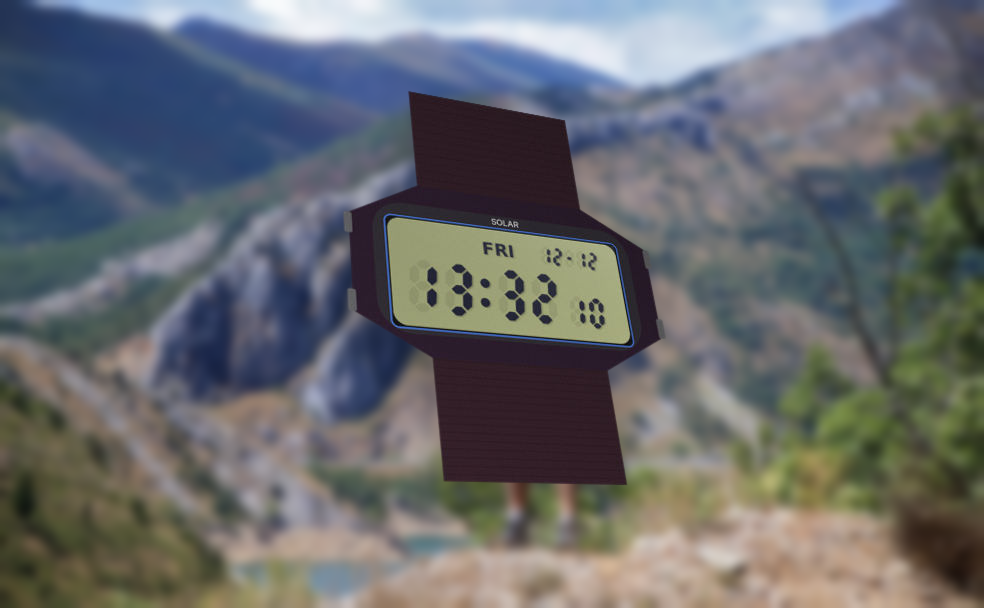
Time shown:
{"hour": 13, "minute": 32, "second": 10}
